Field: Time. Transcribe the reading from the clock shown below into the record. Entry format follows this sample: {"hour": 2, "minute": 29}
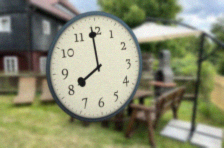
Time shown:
{"hour": 7, "minute": 59}
